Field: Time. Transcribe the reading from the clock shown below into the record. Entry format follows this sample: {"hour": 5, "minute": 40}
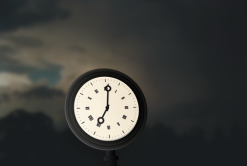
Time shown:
{"hour": 7, "minute": 1}
